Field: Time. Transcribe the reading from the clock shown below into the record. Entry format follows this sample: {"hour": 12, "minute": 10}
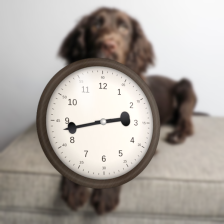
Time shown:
{"hour": 2, "minute": 43}
